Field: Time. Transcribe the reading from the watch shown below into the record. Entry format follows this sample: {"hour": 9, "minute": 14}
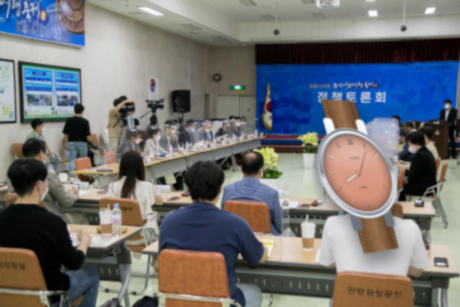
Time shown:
{"hour": 8, "minute": 6}
